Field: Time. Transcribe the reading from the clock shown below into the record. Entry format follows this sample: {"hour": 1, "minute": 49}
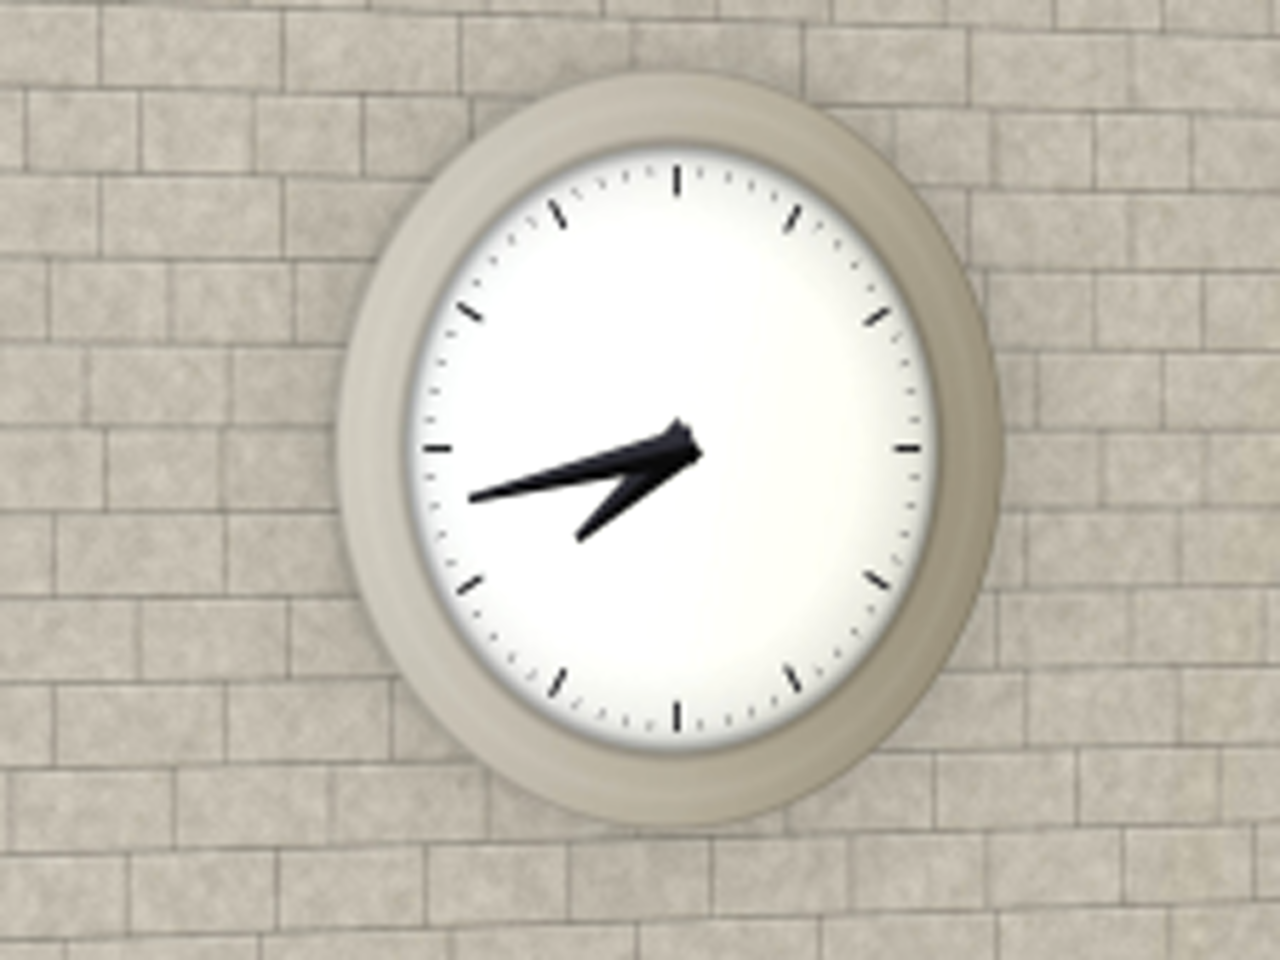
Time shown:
{"hour": 7, "minute": 43}
